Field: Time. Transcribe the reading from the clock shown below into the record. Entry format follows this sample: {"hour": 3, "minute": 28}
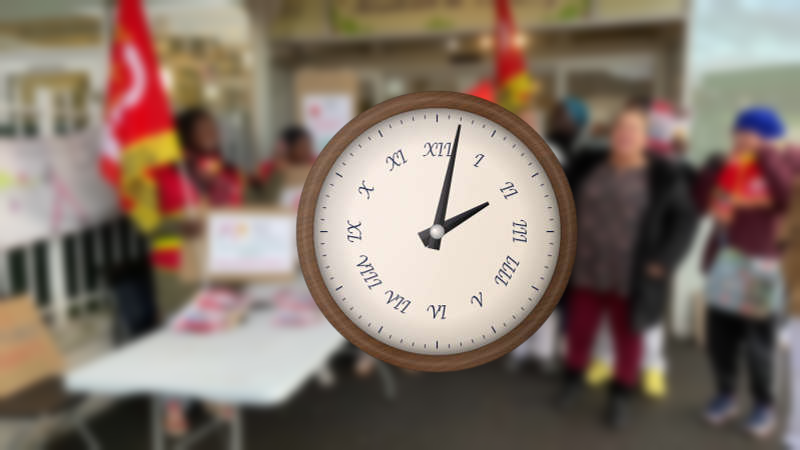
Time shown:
{"hour": 2, "minute": 2}
